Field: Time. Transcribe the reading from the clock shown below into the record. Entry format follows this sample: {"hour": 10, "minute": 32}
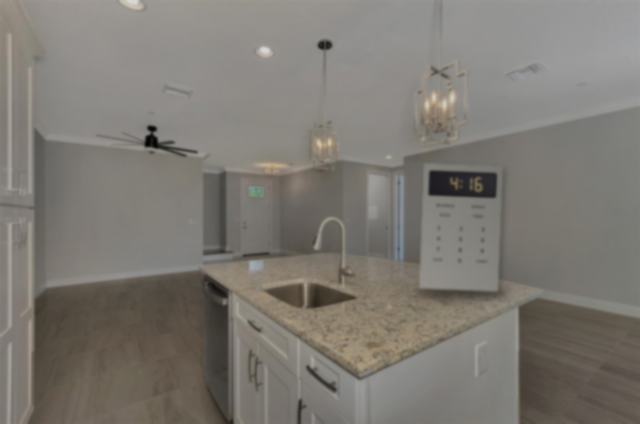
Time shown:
{"hour": 4, "minute": 16}
